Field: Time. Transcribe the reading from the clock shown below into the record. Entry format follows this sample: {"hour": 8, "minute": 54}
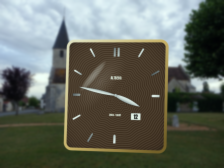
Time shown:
{"hour": 3, "minute": 47}
